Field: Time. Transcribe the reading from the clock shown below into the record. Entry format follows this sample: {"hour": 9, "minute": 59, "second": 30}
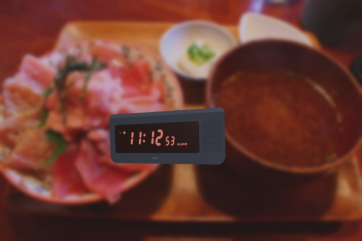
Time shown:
{"hour": 11, "minute": 12, "second": 53}
